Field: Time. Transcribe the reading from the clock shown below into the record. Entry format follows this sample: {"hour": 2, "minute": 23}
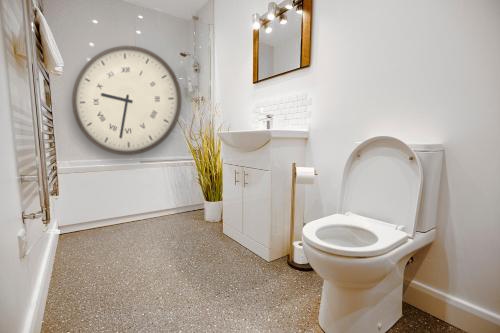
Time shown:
{"hour": 9, "minute": 32}
